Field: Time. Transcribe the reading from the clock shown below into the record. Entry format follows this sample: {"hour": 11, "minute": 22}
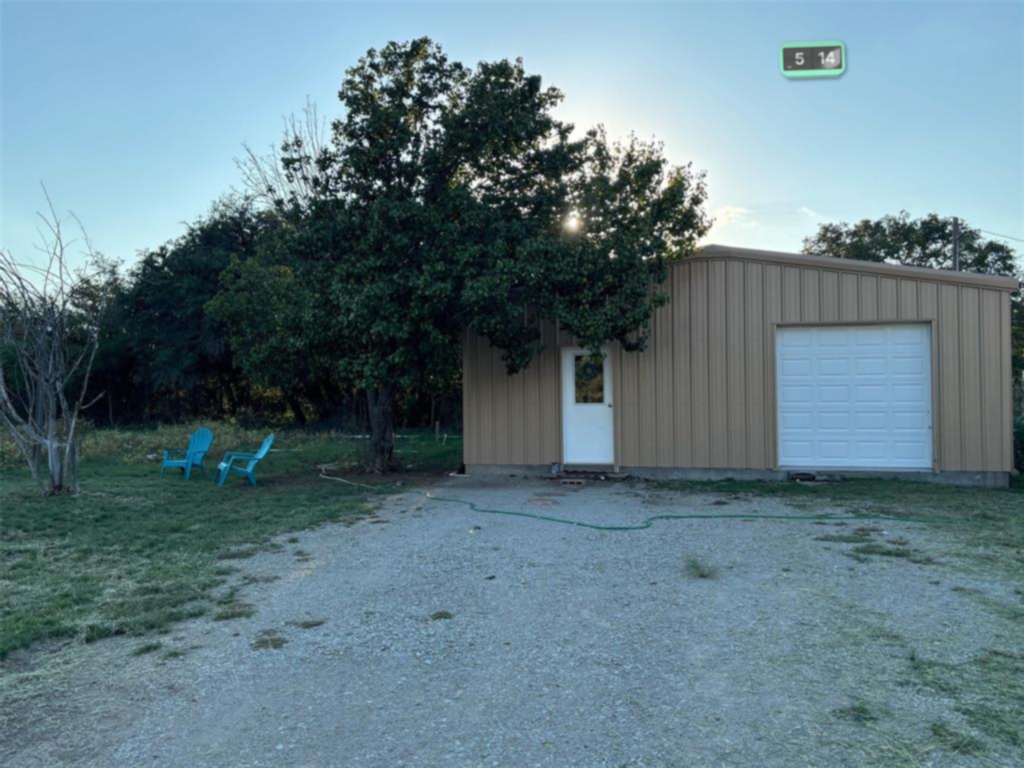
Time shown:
{"hour": 5, "minute": 14}
